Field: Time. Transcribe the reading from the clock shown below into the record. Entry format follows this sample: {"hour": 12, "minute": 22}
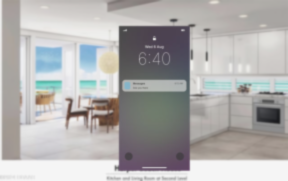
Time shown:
{"hour": 6, "minute": 40}
